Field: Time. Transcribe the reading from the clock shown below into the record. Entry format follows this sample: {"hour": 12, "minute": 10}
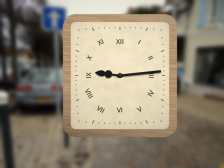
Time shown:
{"hour": 9, "minute": 14}
